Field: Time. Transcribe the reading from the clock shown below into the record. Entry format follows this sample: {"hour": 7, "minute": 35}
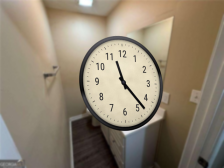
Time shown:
{"hour": 11, "minute": 23}
